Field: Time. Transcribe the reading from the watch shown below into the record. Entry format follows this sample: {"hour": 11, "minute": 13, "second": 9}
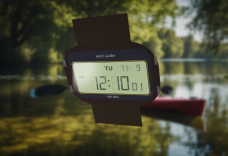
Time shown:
{"hour": 12, "minute": 10, "second": 1}
